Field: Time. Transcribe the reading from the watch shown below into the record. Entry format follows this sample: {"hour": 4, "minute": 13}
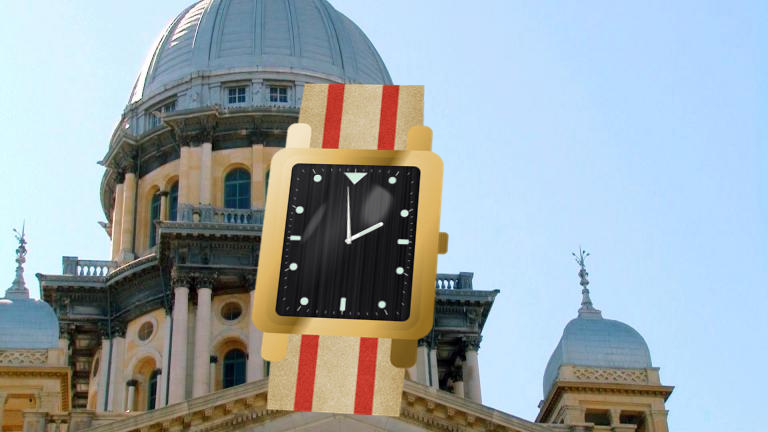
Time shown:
{"hour": 1, "minute": 59}
